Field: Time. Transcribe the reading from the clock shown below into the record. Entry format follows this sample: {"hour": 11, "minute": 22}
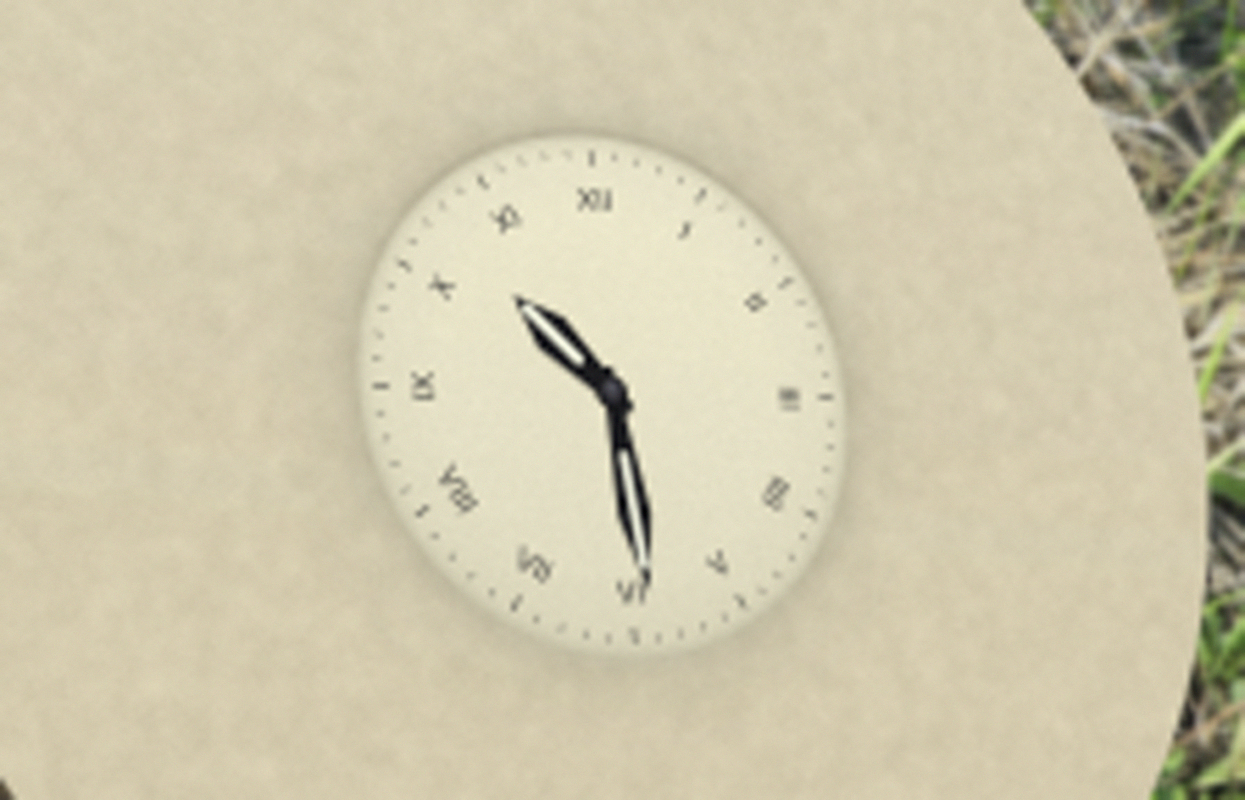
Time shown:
{"hour": 10, "minute": 29}
